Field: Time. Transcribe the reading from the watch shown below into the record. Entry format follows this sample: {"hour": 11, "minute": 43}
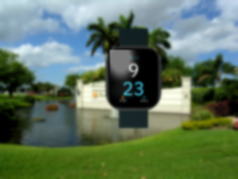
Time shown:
{"hour": 9, "minute": 23}
